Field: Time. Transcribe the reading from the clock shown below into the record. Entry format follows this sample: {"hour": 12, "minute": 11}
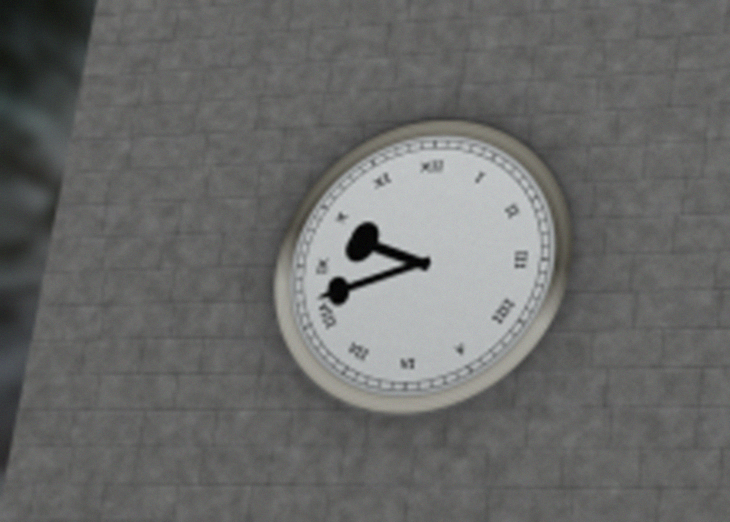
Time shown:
{"hour": 9, "minute": 42}
